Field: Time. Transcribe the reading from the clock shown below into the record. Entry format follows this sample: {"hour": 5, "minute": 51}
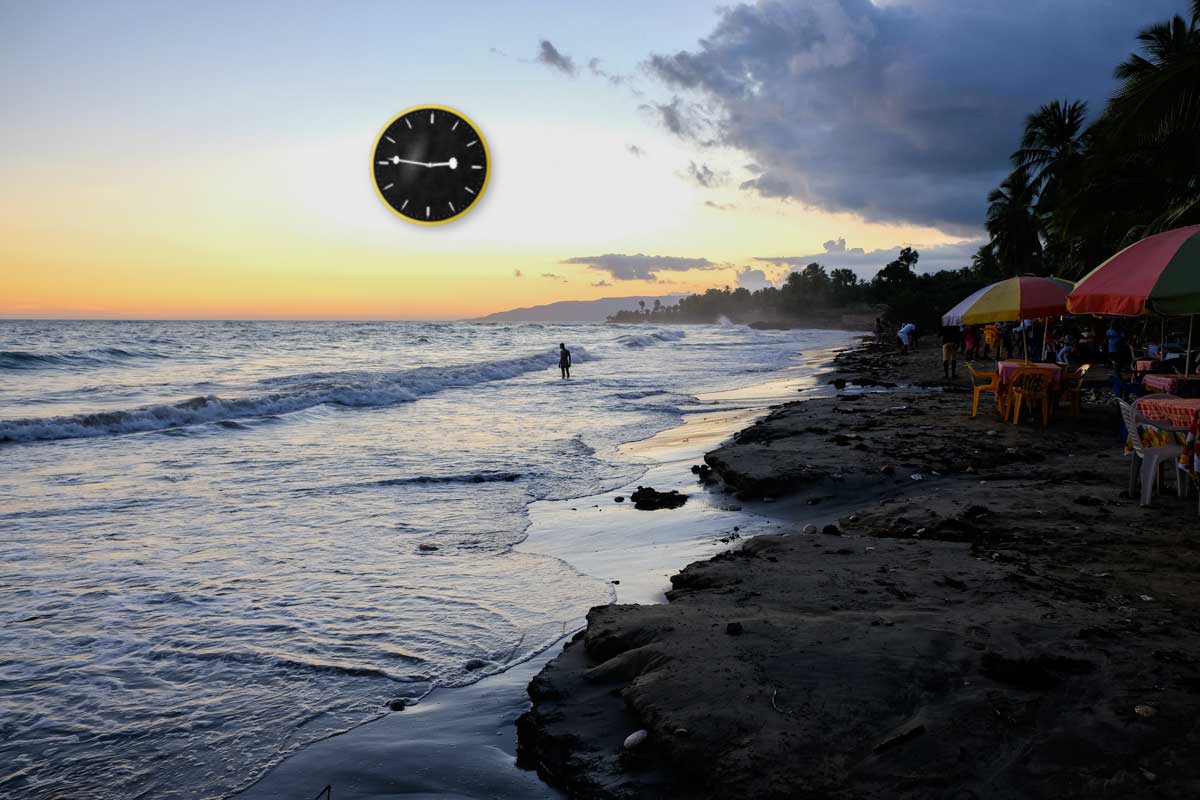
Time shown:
{"hour": 2, "minute": 46}
